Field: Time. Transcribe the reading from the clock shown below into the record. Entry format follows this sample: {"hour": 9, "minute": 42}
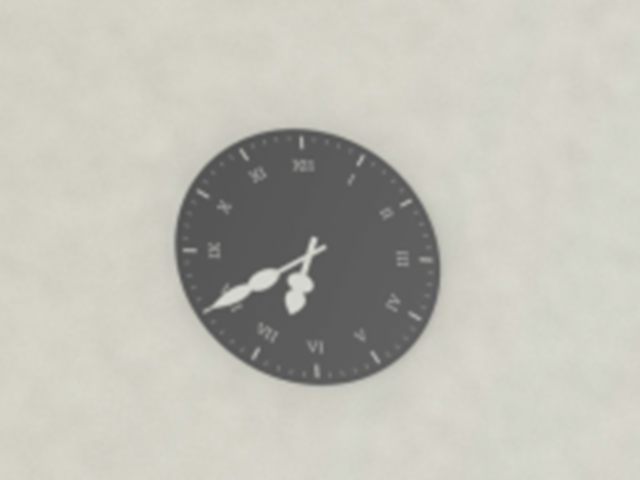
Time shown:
{"hour": 6, "minute": 40}
